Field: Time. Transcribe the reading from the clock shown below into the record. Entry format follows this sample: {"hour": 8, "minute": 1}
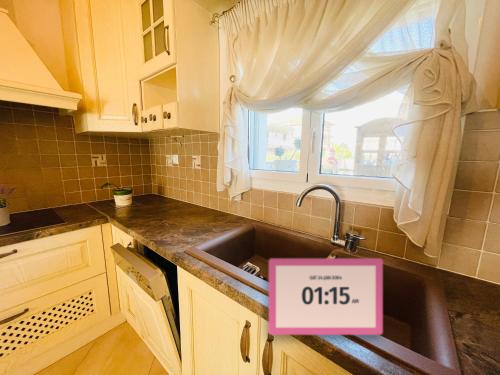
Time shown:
{"hour": 1, "minute": 15}
